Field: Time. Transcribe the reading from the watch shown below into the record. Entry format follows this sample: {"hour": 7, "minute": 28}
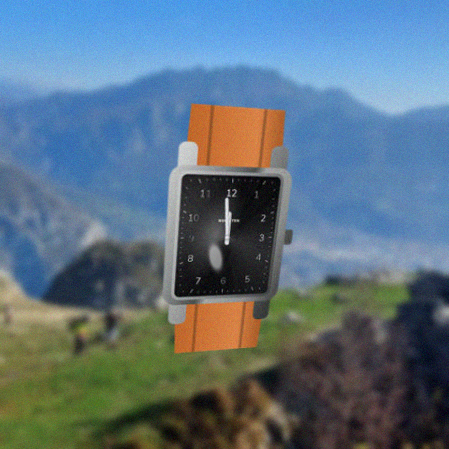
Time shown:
{"hour": 11, "minute": 59}
